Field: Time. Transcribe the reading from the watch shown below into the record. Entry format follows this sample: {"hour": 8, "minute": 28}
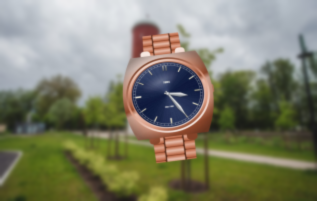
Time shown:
{"hour": 3, "minute": 25}
